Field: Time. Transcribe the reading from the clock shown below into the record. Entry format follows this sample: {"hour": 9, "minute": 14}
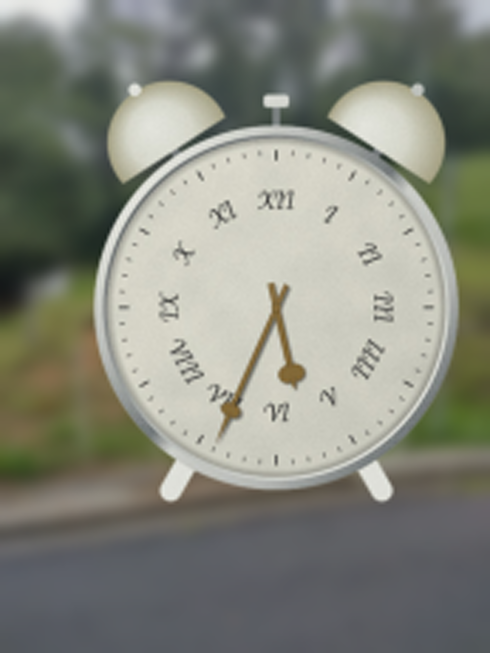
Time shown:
{"hour": 5, "minute": 34}
